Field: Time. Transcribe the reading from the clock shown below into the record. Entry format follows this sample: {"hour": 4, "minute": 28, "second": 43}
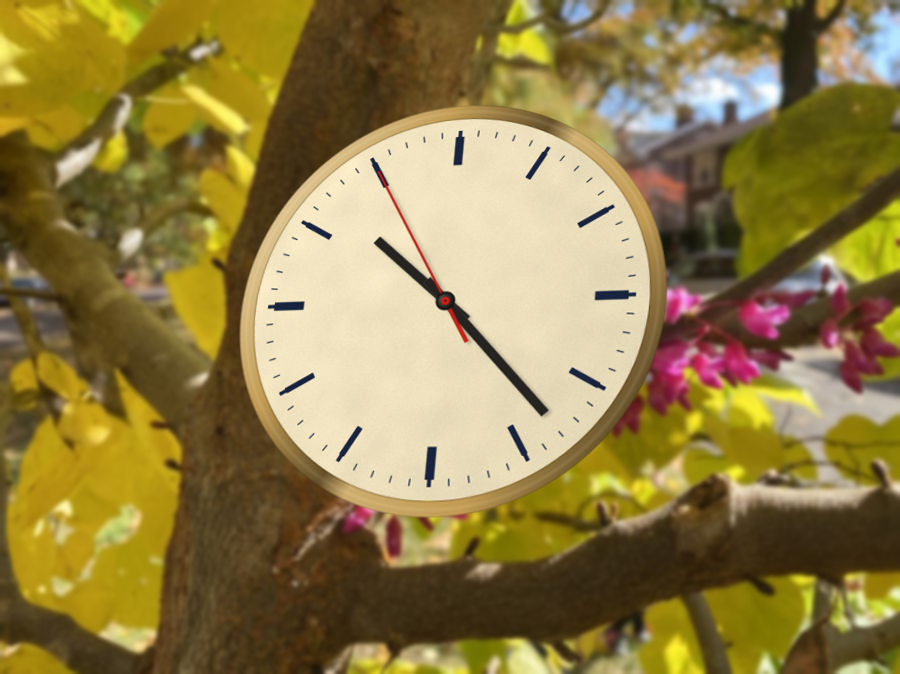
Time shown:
{"hour": 10, "minute": 22, "second": 55}
